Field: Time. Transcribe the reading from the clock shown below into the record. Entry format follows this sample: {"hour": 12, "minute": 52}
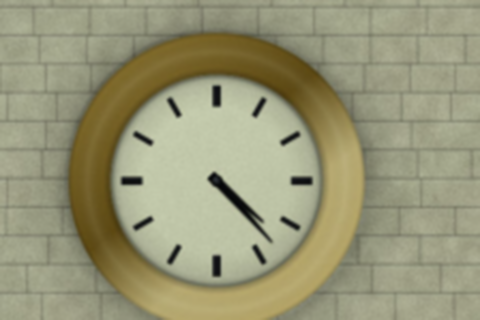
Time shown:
{"hour": 4, "minute": 23}
